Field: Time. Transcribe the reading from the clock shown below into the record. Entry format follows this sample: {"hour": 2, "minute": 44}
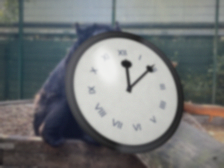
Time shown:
{"hour": 12, "minute": 9}
